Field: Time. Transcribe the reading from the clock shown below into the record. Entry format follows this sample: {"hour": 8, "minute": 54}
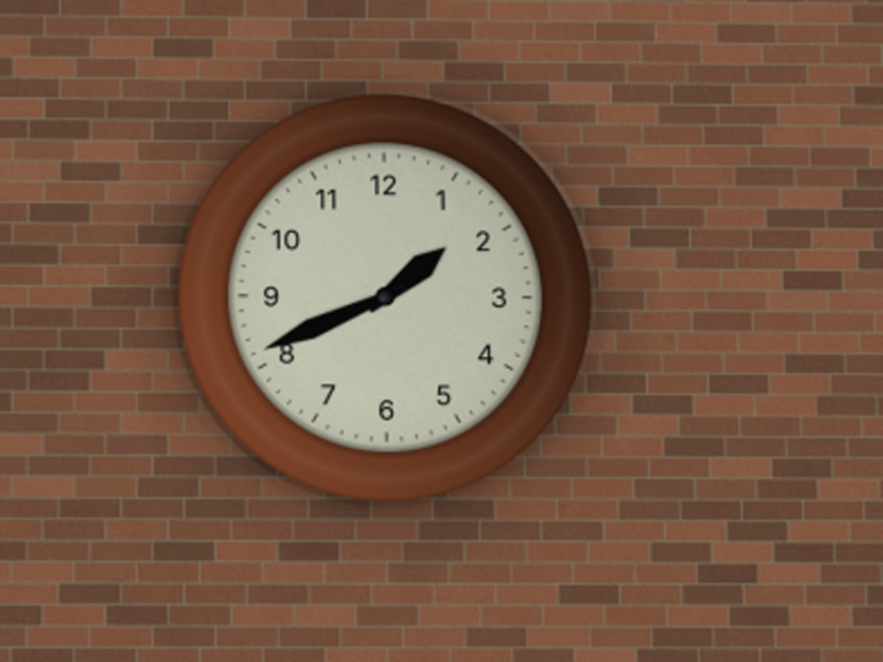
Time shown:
{"hour": 1, "minute": 41}
